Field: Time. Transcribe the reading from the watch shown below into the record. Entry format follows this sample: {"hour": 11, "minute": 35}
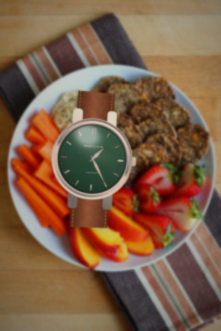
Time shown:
{"hour": 1, "minute": 25}
